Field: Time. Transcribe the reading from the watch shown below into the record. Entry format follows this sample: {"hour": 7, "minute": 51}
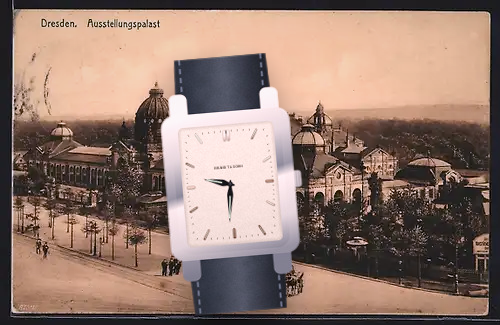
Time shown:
{"hour": 9, "minute": 31}
